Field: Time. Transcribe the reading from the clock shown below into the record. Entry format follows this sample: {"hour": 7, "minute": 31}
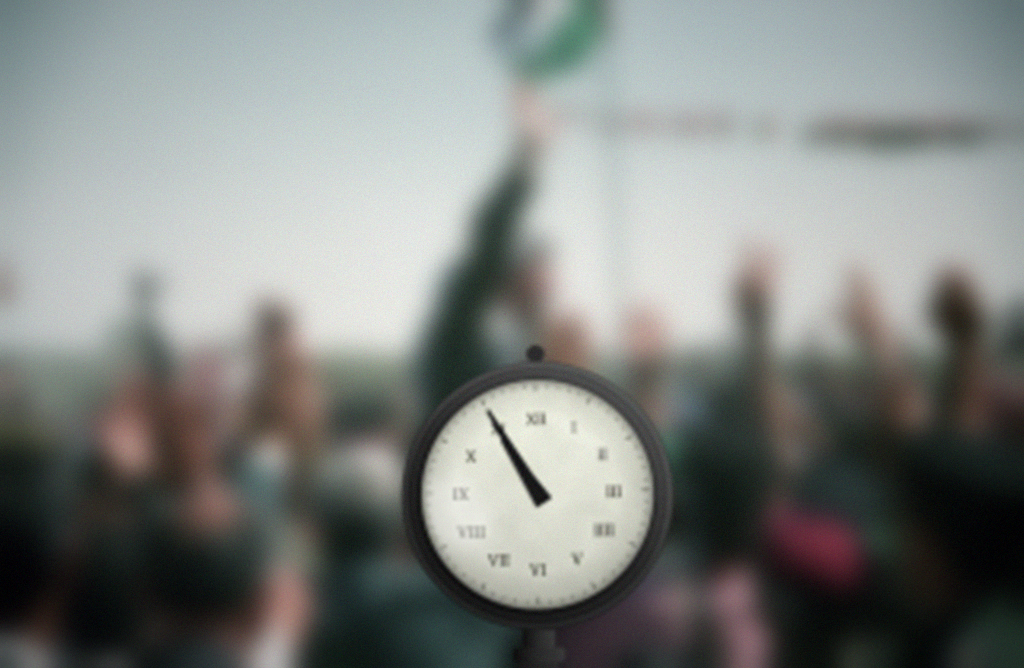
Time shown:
{"hour": 10, "minute": 55}
